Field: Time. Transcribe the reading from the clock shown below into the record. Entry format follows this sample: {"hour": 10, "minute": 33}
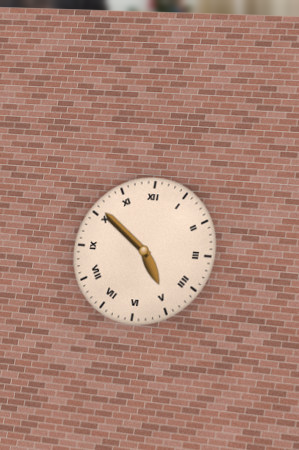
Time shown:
{"hour": 4, "minute": 51}
